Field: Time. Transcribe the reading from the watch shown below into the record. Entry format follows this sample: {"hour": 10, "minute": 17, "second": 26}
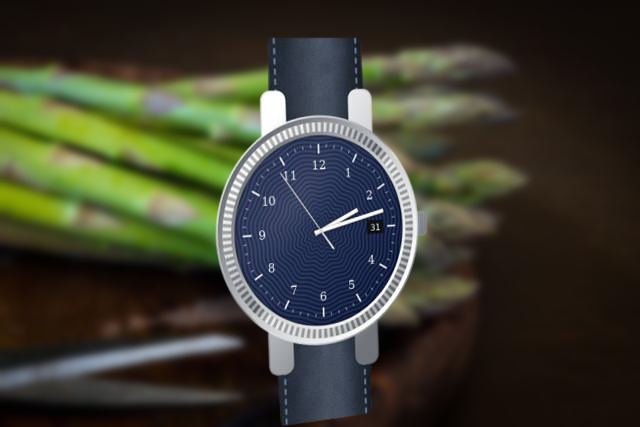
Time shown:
{"hour": 2, "minute": 12, "second": 54}
